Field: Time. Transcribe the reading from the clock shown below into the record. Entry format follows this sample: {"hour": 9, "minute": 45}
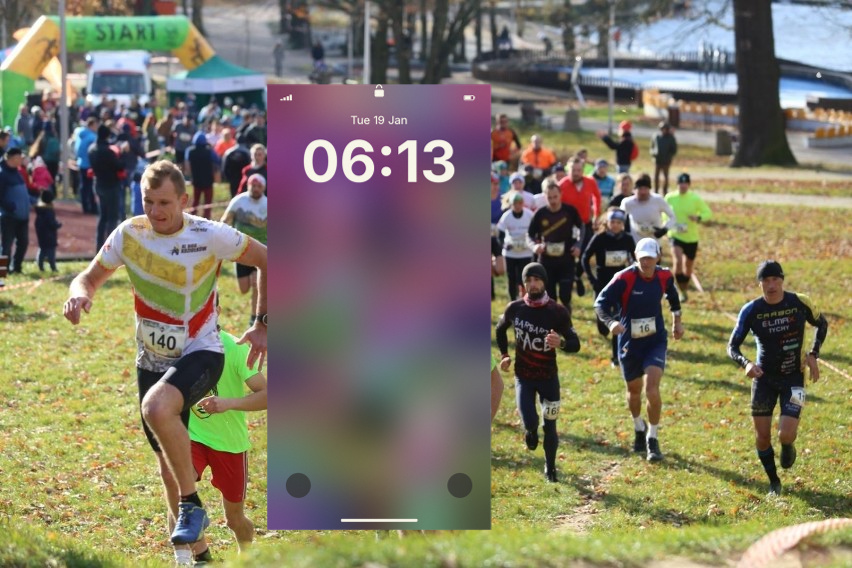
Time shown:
{"hour": 6, "minute": 13}
